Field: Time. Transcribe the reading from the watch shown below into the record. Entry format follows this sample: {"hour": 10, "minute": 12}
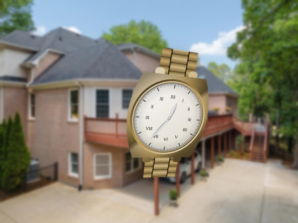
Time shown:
{"hour": 12, "minute": 36}
